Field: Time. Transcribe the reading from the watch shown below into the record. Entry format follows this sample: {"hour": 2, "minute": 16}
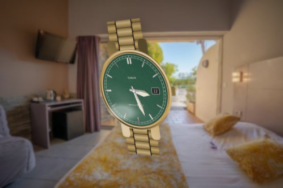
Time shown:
{"hour": 3, "minute": 27}
